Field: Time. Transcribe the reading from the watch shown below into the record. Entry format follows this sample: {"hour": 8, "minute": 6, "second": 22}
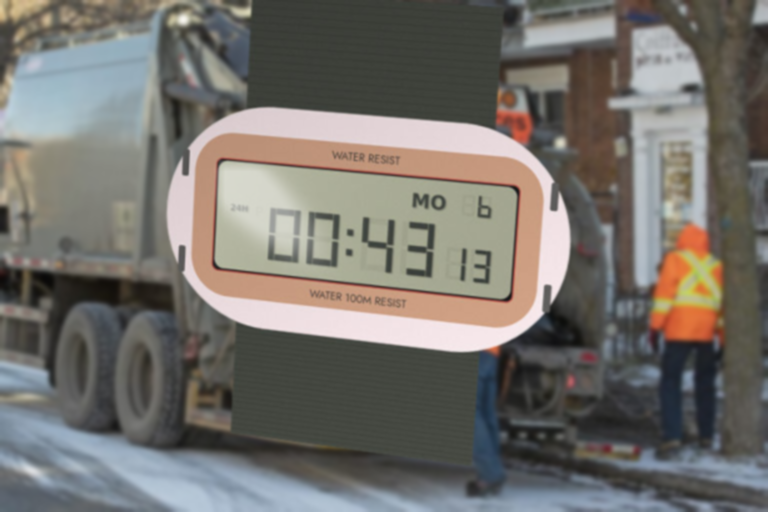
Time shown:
{"hour": 0, "minute": 43, "second": 13}
